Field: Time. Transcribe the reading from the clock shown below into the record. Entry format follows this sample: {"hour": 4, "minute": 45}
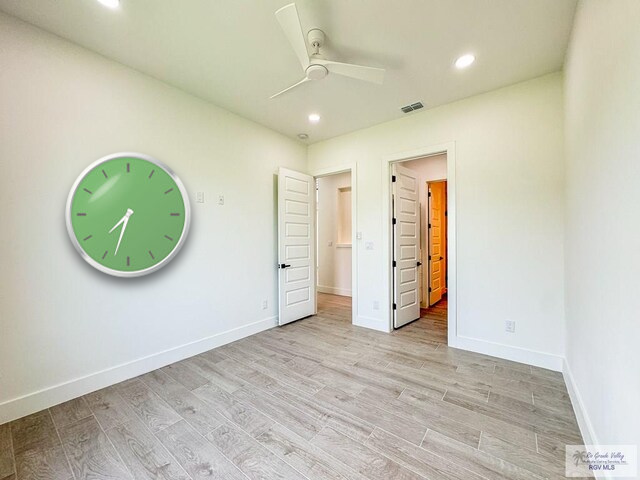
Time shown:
{"hour": 7, "minute": 33}
